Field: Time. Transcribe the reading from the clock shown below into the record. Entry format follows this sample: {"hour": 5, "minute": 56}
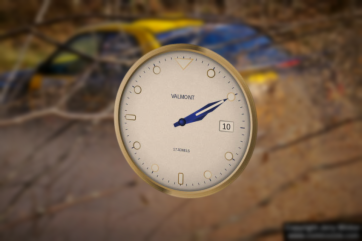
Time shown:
{"hour": 2, "minute": 10}
